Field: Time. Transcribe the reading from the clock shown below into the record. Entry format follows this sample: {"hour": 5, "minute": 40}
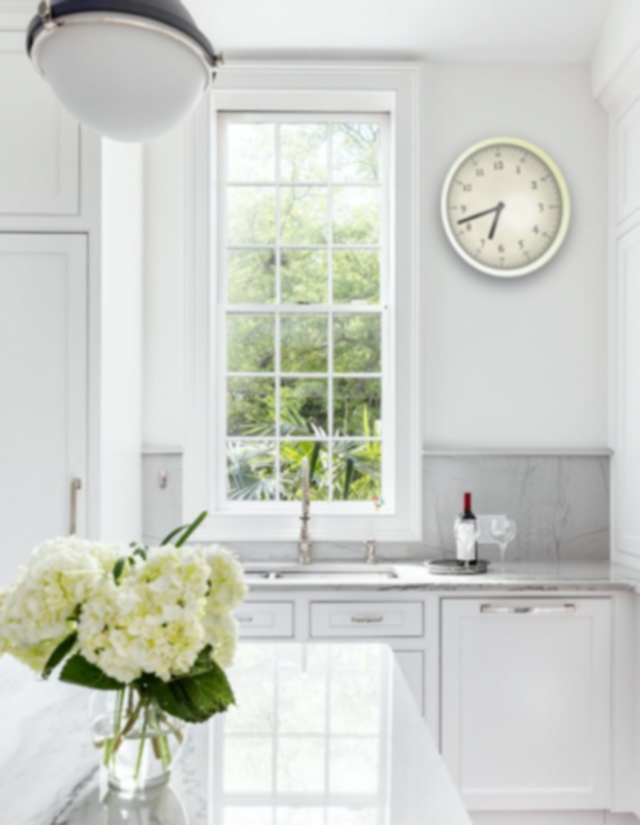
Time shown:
{"hour": 6, "minute": 42}
